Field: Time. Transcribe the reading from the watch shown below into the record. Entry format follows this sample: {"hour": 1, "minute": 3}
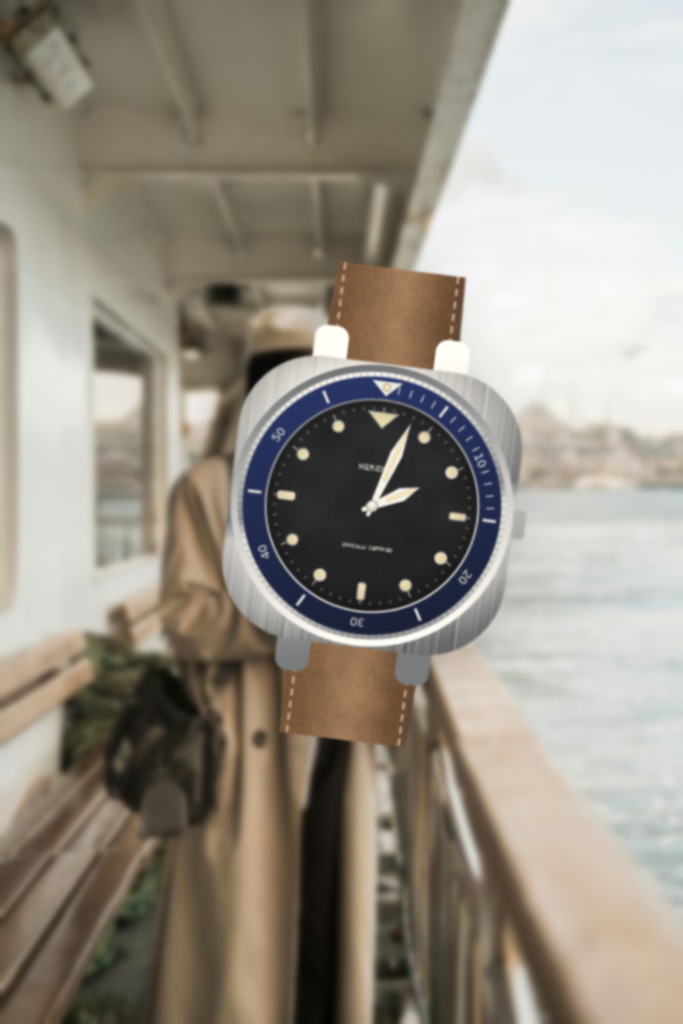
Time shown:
{"hour": 2, "minute": 3}
